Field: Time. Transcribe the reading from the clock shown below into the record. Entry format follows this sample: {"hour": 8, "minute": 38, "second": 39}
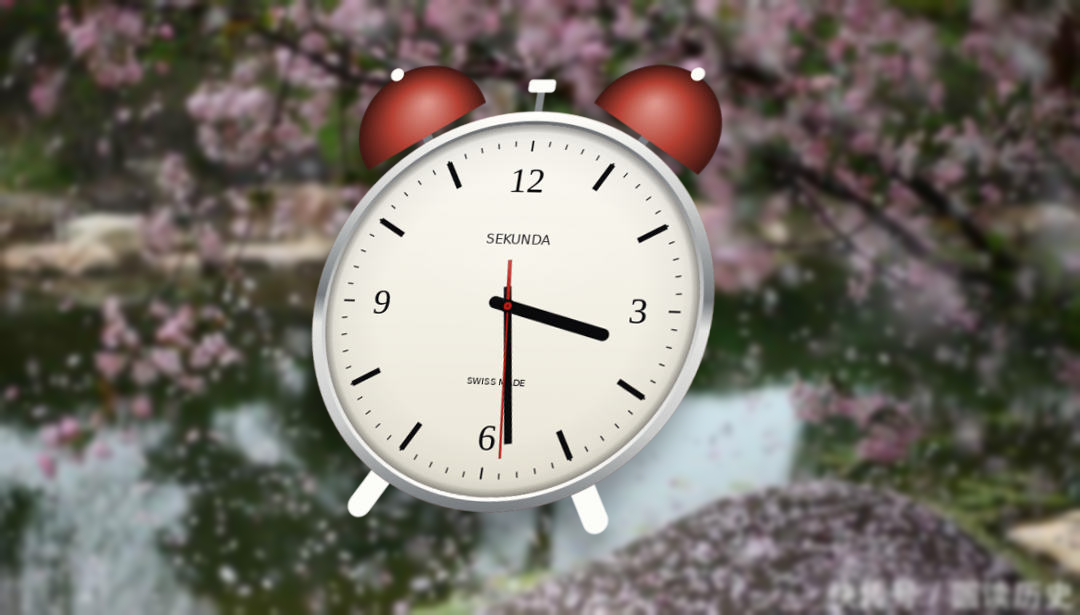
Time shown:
{"hour": 3, "minute": 28, "second": 29}
